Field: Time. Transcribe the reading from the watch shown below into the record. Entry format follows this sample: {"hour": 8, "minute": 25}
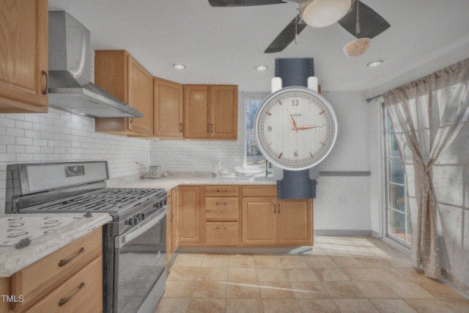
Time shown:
{"hour": 11, "minute": 14}
